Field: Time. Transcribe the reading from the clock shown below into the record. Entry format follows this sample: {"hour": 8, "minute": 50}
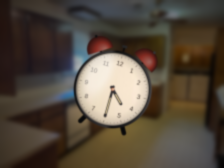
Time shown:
{"hour": 4, "minute": 30}
